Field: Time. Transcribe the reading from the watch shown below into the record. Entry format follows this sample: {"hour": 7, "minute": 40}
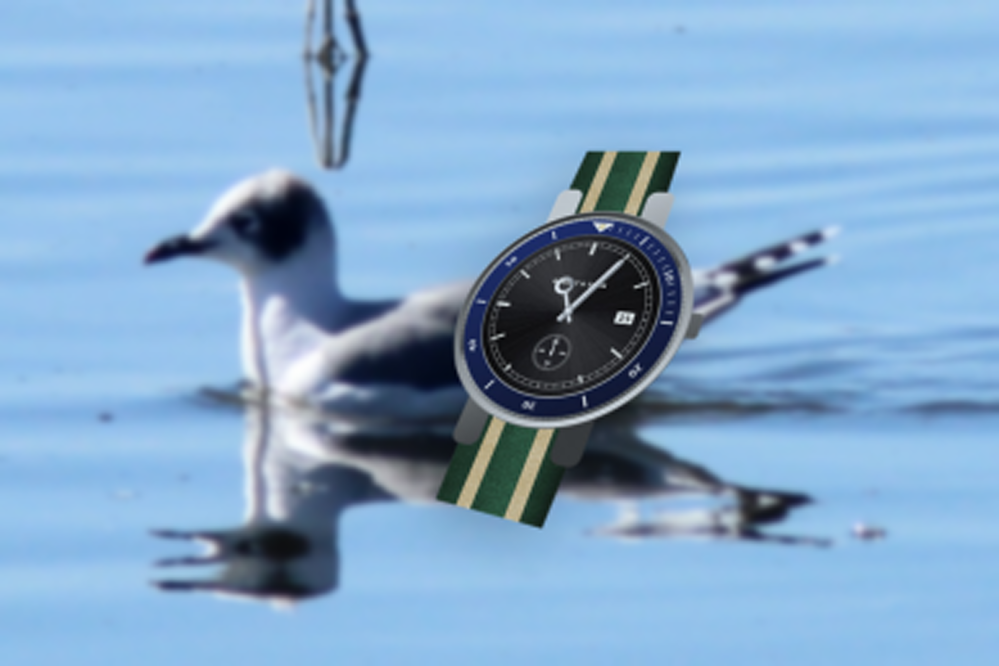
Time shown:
{"hour": 11, "minute": 5}
